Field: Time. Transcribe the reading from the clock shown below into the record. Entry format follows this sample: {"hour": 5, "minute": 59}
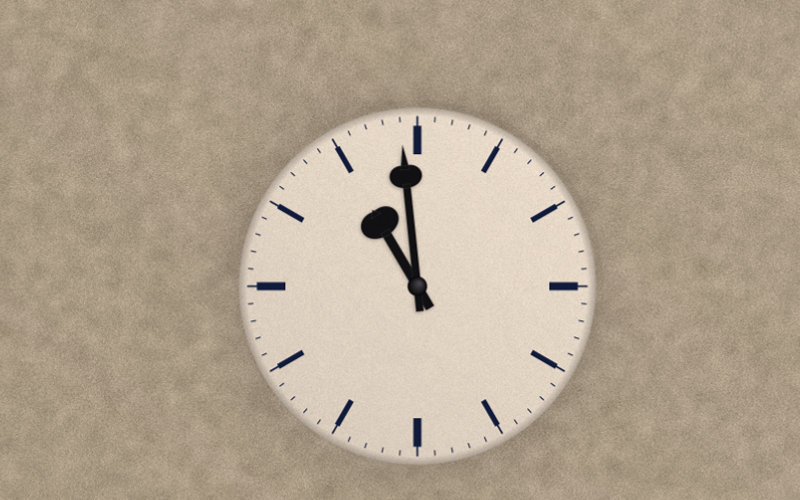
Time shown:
{"hour": 10, "minute": 59}
